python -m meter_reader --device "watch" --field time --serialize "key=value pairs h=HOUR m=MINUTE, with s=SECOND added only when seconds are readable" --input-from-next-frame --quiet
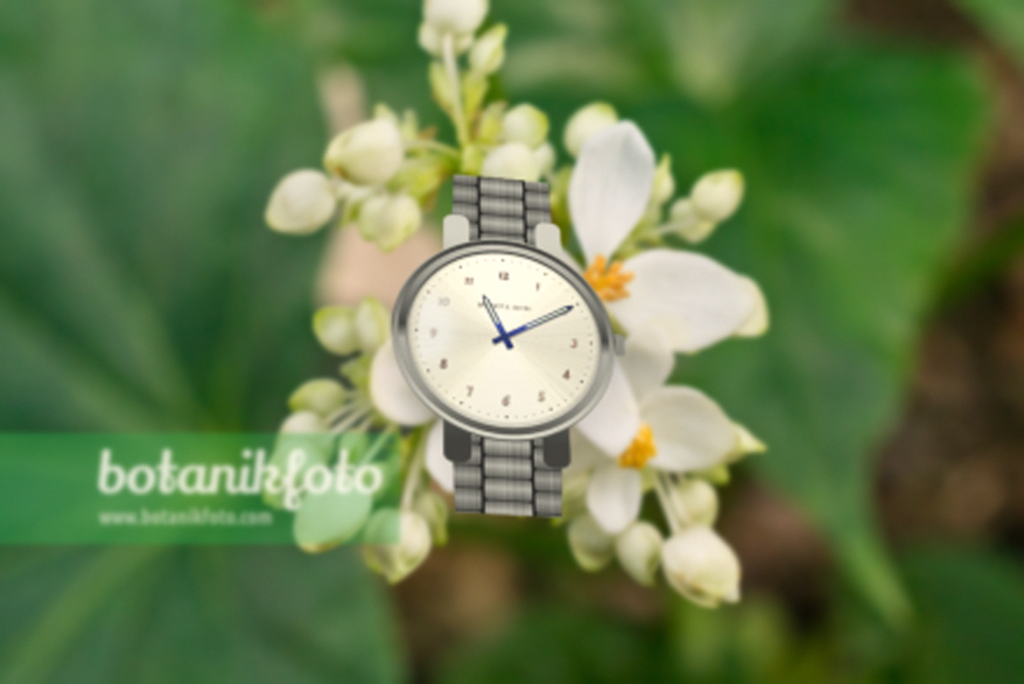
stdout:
h=11 m=10
